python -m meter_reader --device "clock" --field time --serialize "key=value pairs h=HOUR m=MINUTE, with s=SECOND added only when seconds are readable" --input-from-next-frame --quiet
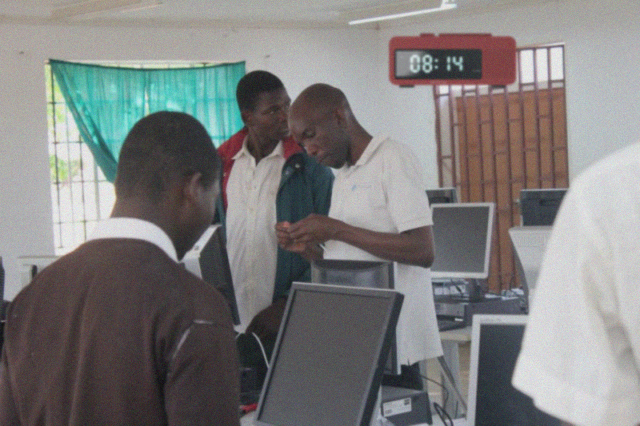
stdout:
h=8 m=14
